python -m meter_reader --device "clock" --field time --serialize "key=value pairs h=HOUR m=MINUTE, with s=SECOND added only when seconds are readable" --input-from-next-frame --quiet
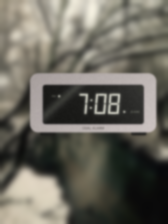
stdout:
h=7 m=8
